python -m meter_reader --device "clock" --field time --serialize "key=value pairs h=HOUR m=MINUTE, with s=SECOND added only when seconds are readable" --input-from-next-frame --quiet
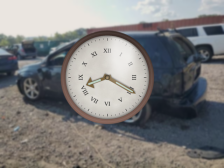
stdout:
h=8 m=20
